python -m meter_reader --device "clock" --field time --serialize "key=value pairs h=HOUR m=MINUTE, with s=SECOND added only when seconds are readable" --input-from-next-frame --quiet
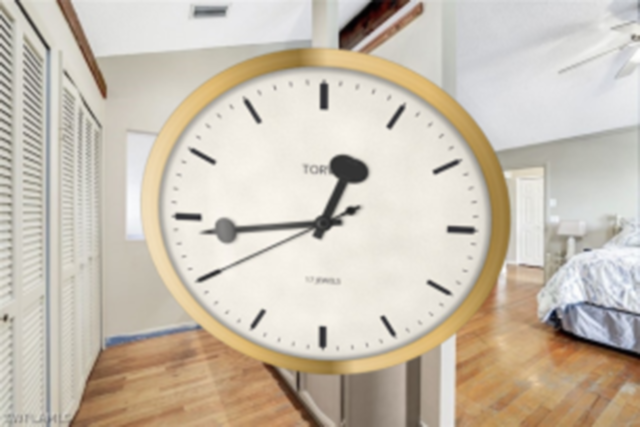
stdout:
h=12 m=43 s=40
